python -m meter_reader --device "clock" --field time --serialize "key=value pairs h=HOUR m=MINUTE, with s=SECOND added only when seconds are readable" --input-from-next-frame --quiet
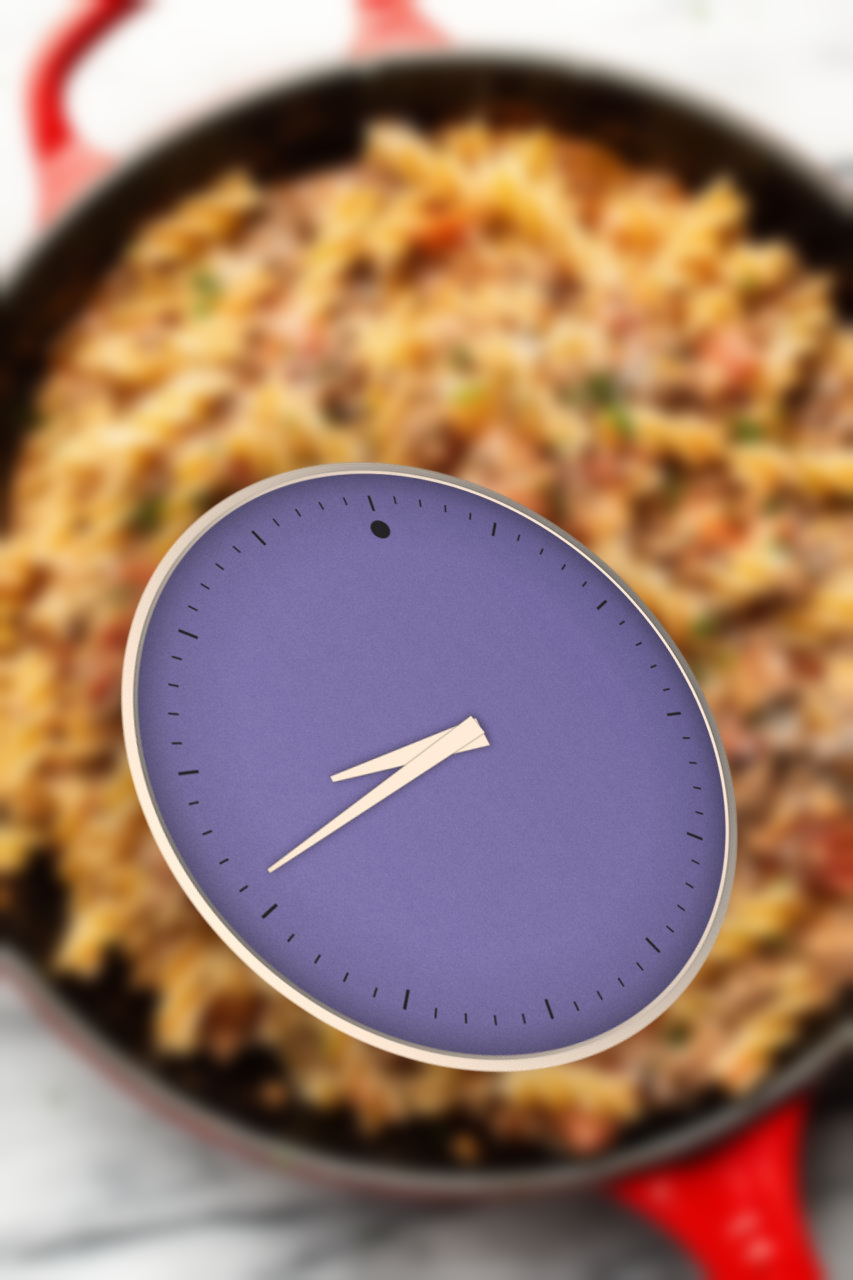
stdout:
h=8 m=41
